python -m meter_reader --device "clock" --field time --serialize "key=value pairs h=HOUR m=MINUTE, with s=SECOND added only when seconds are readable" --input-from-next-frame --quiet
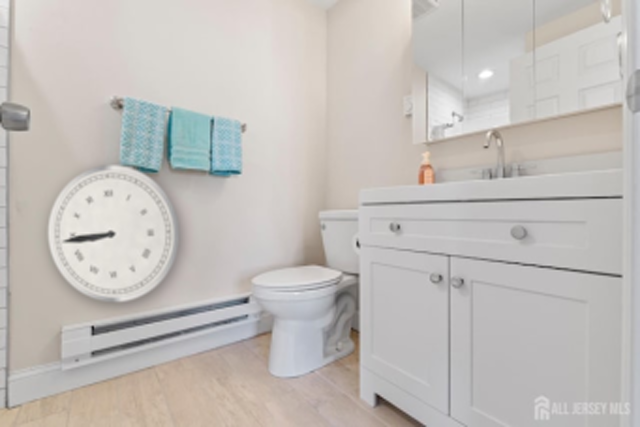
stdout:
h=8 m=44
